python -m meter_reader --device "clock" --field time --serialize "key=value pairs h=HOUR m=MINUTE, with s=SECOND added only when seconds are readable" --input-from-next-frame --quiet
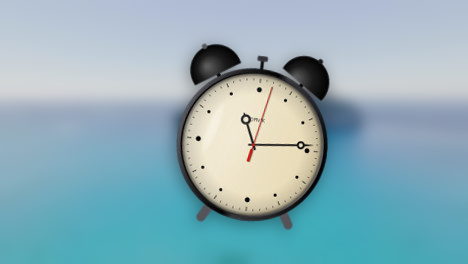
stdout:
h=11 m=14 s=2
